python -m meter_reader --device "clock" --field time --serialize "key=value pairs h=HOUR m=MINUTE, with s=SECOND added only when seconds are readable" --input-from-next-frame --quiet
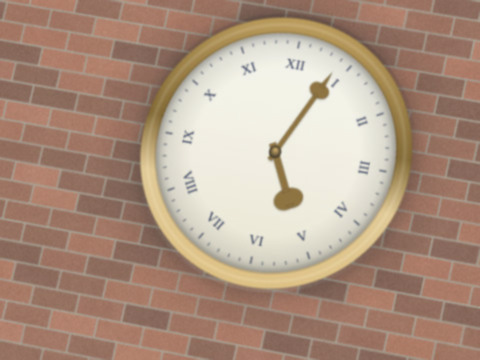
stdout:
h=5 m=4
